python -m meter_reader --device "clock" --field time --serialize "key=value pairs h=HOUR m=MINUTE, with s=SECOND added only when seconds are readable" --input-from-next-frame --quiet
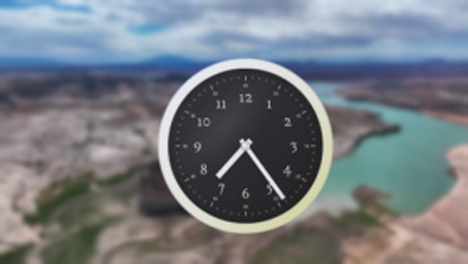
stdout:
h=7 m=24
